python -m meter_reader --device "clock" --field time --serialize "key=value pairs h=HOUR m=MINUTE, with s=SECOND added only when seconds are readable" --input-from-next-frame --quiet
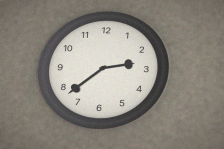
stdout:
h=2 m=38
